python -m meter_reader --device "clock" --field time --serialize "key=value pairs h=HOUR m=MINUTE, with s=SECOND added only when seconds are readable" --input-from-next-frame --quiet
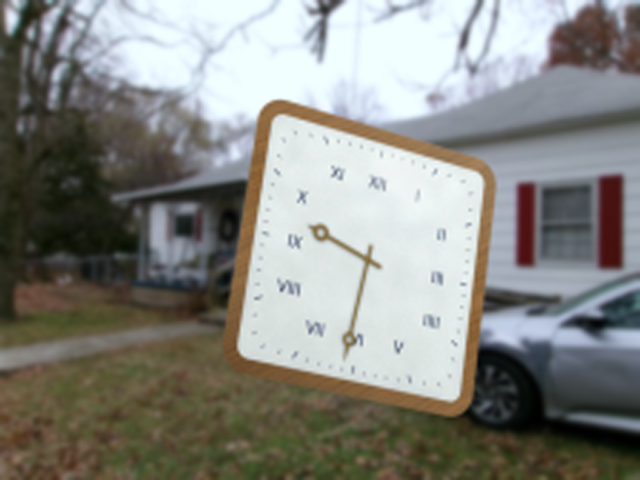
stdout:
h=9 m=31
